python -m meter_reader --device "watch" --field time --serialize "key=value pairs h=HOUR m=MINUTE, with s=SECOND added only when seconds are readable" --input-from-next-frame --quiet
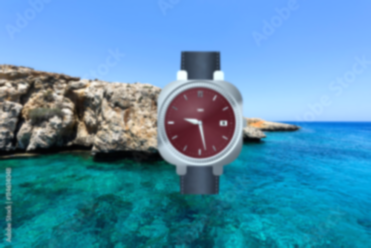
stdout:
h=9 m=28
